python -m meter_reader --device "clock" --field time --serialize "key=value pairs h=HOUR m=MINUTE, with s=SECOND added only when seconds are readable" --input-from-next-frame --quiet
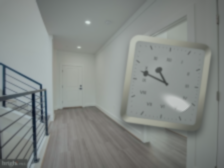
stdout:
h=10 m=48
